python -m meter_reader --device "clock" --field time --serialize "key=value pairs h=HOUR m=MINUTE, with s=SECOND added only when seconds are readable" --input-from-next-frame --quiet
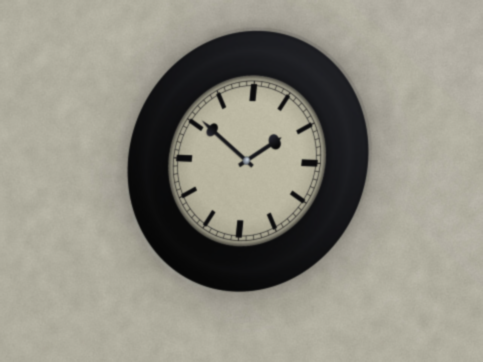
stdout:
h=1 m=51
